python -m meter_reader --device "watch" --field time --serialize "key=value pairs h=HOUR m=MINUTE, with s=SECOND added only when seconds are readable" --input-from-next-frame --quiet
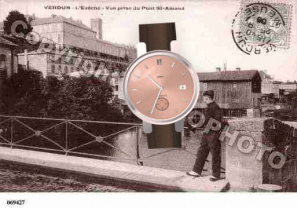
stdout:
h=10 m=34
